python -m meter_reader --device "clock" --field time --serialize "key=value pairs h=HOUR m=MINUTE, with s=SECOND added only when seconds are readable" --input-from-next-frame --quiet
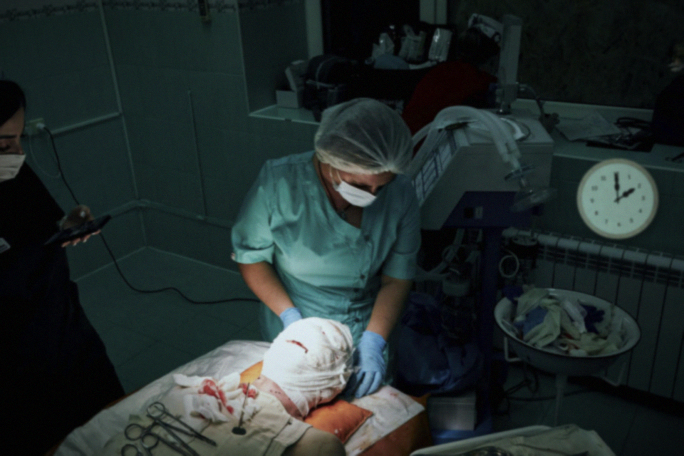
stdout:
h=2 m=0
